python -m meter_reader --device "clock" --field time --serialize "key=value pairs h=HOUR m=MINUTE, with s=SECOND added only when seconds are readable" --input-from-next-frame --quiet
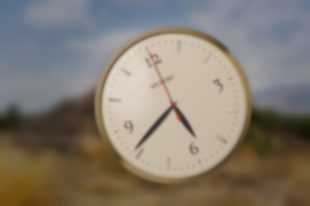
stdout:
h=5 m=41 s=0
